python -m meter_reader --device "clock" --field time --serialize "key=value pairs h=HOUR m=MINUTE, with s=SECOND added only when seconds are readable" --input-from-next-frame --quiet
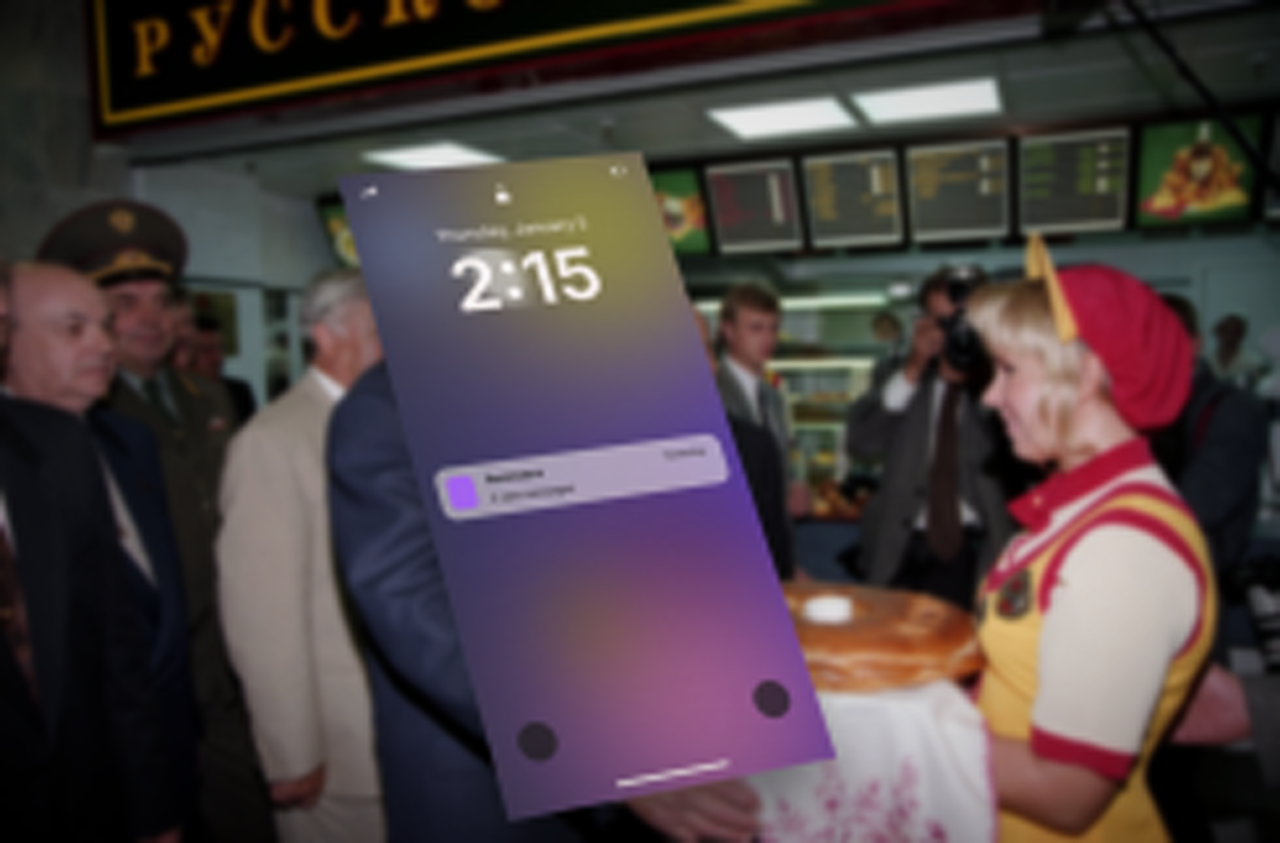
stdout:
h=2 m=15
